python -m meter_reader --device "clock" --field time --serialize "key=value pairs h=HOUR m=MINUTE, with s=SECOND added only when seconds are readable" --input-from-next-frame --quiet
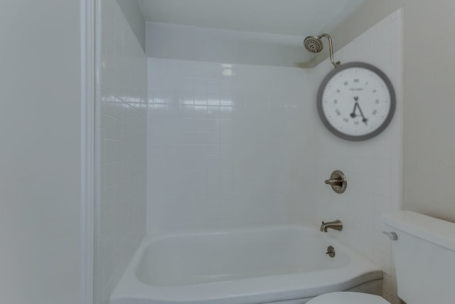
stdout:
h=6 m=26
